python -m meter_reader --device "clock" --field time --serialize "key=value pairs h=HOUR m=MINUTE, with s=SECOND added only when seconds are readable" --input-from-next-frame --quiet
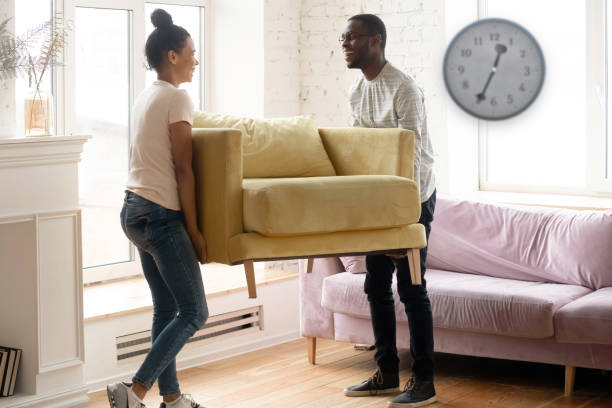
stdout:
h=12 m=34
